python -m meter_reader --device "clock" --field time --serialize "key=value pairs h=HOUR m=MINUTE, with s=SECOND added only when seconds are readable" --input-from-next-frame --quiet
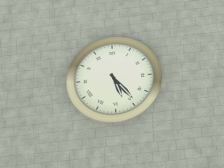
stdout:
h=5 m=24
